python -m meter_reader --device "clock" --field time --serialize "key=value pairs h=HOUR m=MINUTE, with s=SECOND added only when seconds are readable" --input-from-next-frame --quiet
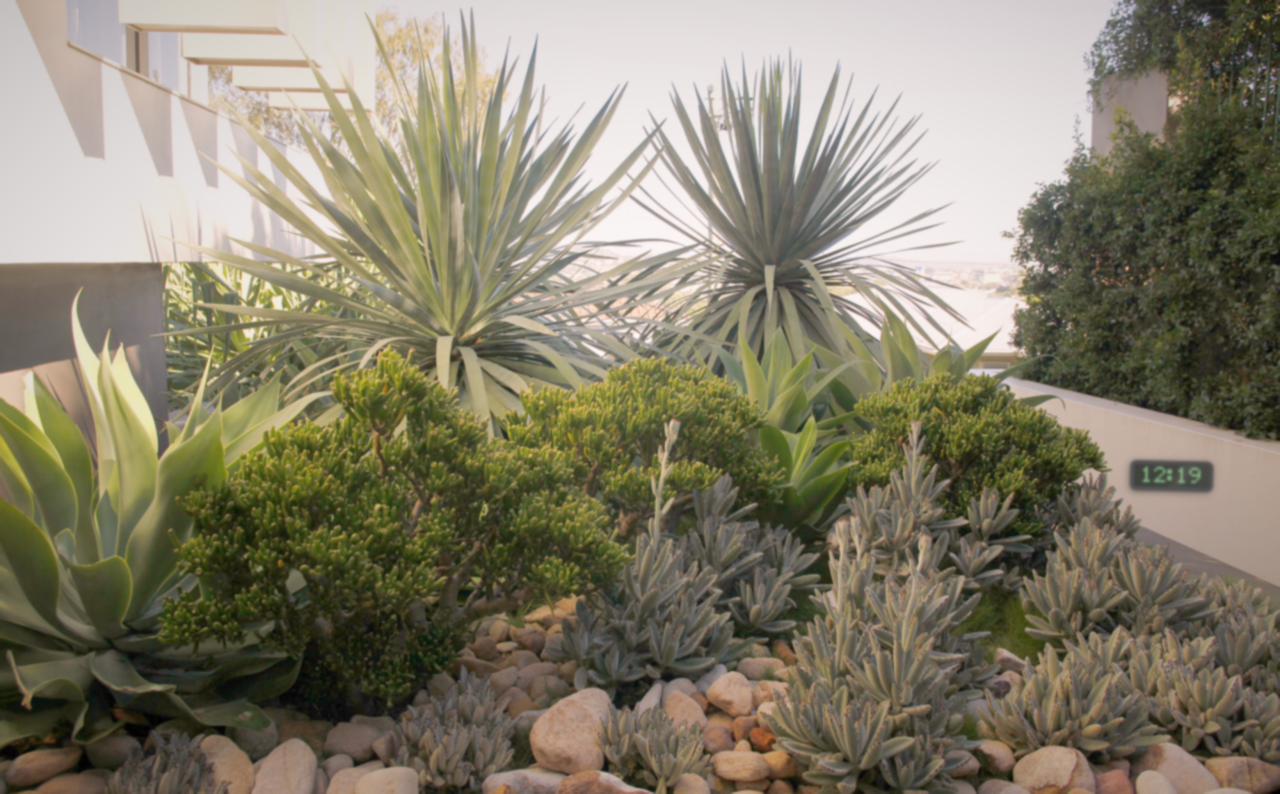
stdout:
h=12 m=19
